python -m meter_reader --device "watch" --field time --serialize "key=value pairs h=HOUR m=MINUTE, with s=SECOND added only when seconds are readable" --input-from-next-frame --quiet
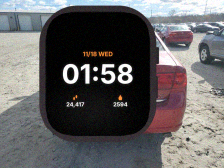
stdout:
h=1 m=58
